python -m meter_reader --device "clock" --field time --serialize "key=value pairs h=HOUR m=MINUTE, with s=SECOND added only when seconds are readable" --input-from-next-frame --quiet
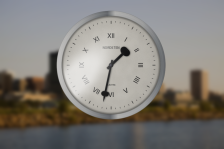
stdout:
h=1 m=32
